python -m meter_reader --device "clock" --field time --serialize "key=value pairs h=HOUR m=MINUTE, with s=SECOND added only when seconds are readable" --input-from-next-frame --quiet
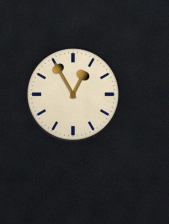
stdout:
h=12 m=55
